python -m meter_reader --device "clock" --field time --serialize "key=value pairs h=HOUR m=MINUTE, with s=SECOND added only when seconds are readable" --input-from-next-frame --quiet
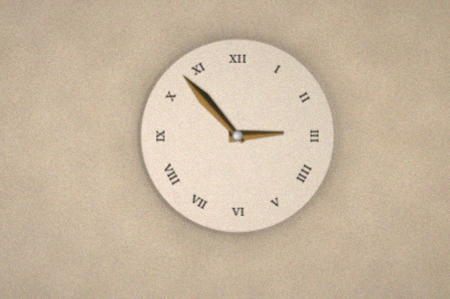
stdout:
h=2 m=53
